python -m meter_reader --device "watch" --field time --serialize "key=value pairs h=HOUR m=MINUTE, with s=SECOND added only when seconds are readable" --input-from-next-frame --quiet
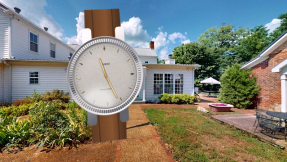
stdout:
h=11 m=26
